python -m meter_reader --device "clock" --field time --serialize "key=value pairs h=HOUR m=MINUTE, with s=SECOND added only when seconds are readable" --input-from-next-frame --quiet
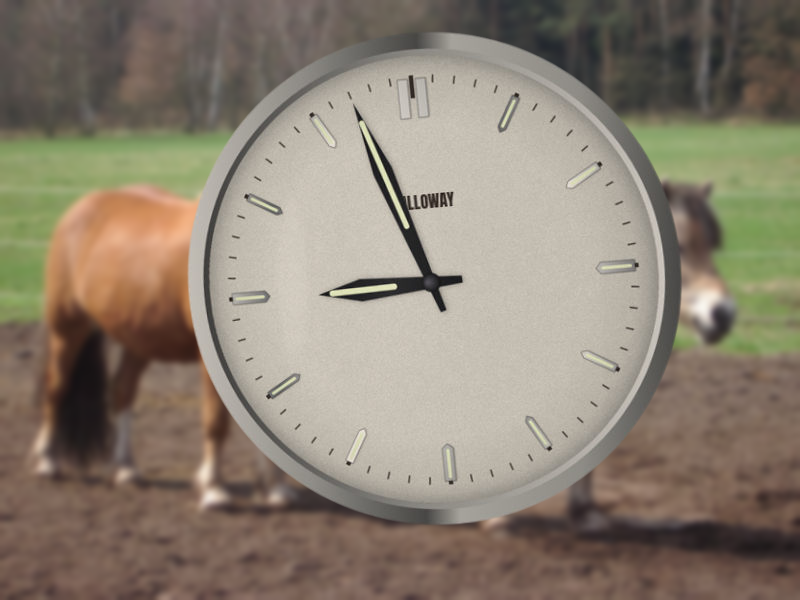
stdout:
h=8 m=57
